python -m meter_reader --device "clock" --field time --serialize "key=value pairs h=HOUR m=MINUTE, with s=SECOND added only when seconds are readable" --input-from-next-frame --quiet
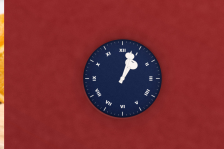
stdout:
h=1 m=3
